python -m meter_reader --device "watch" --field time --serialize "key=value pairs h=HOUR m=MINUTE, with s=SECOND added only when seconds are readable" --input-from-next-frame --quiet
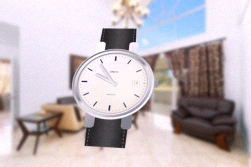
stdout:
h=9 m=54
